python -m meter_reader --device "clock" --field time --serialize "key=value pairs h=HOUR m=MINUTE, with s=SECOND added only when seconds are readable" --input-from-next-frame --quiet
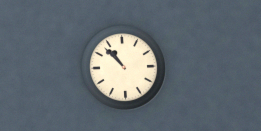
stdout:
h=10 m=53
